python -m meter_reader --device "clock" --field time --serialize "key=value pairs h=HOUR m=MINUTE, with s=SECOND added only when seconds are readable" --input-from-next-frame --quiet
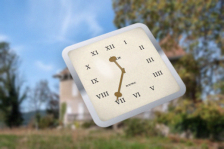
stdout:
h=11 m=36
